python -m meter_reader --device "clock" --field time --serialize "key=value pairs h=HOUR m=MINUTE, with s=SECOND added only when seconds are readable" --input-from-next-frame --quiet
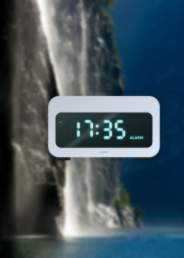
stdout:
h=17 m=35
